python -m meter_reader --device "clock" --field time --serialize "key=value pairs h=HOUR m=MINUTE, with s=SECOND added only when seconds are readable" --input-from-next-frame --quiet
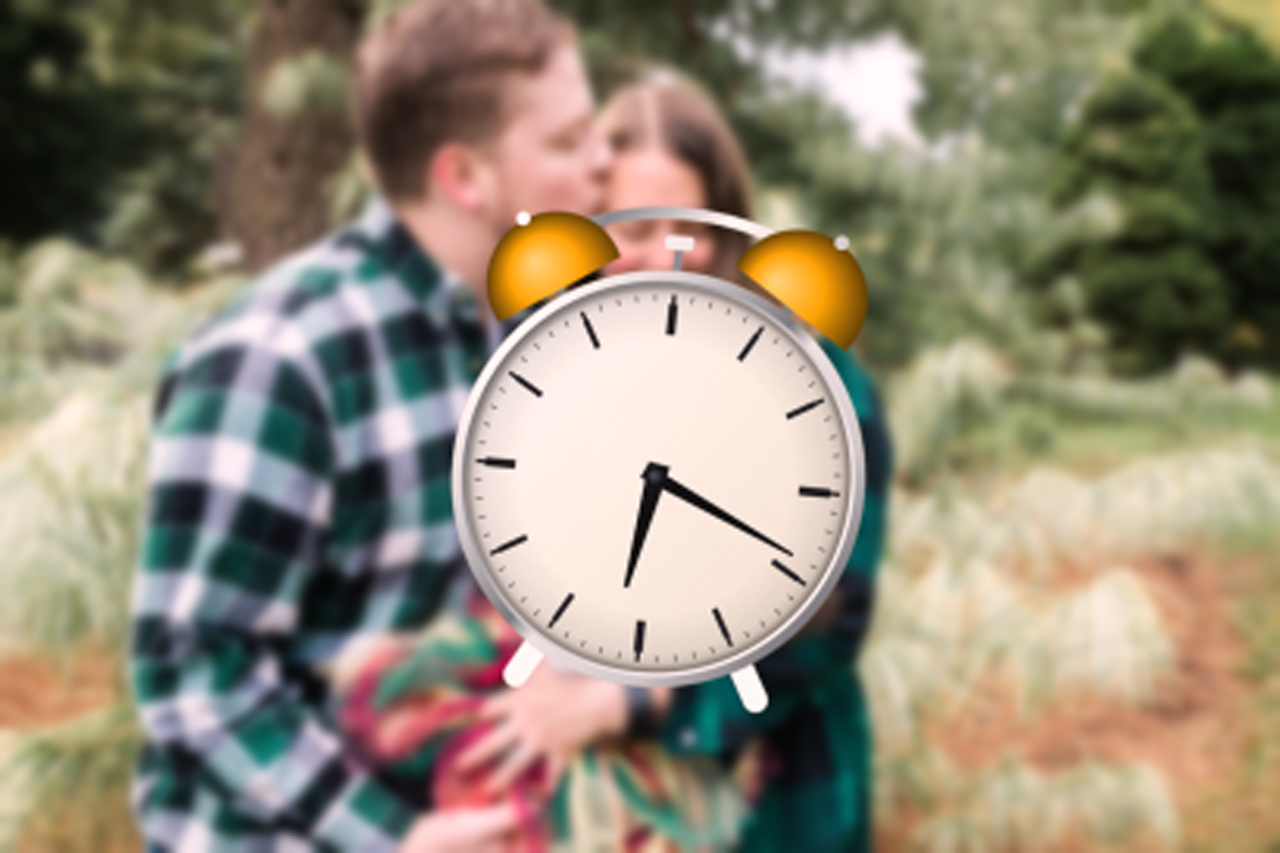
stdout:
h=6 m=19
